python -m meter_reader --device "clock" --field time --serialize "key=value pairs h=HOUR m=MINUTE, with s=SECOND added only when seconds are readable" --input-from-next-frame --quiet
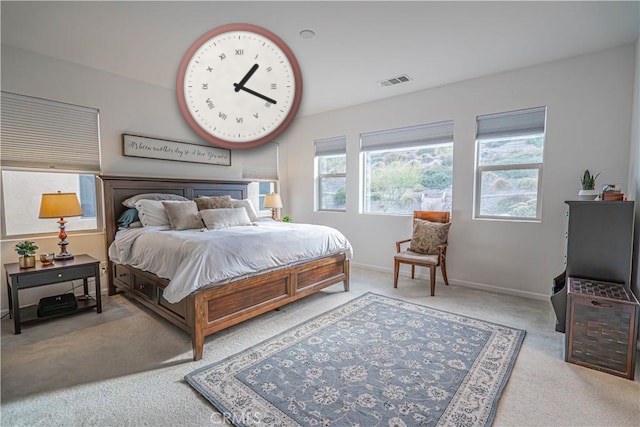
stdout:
h=1 m=19
